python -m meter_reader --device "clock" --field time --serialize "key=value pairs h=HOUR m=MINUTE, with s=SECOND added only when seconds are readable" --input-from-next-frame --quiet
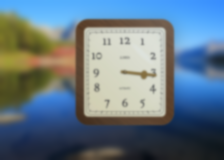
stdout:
h=3 m=16
